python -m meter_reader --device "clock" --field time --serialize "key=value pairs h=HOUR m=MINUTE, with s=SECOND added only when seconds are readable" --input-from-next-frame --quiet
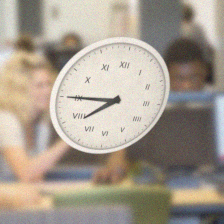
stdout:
h=7 m=45
